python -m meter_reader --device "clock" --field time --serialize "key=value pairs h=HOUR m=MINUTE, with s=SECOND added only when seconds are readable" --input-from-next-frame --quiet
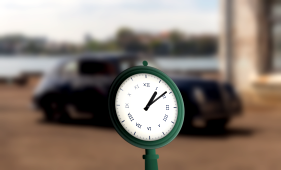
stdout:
h=1 m=9
